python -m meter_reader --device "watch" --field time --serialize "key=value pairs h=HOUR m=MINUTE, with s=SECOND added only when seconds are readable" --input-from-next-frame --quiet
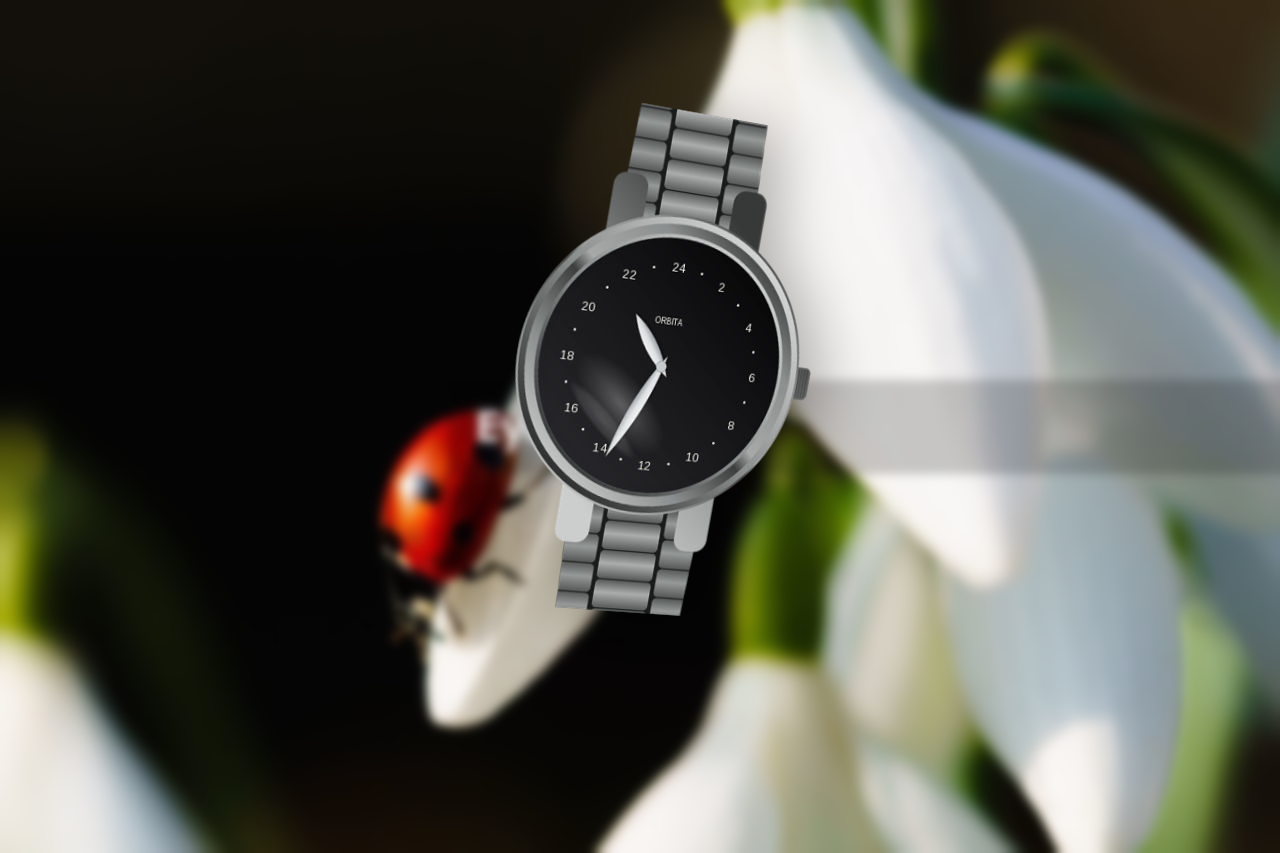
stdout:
h=21 m=34
